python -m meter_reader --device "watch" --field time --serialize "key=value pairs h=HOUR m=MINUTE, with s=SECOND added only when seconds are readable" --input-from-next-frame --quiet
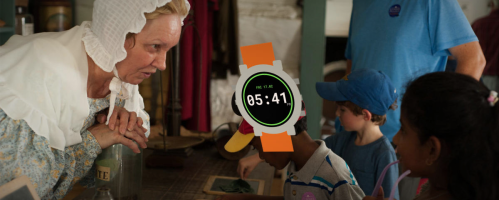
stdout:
h=5 m=41
